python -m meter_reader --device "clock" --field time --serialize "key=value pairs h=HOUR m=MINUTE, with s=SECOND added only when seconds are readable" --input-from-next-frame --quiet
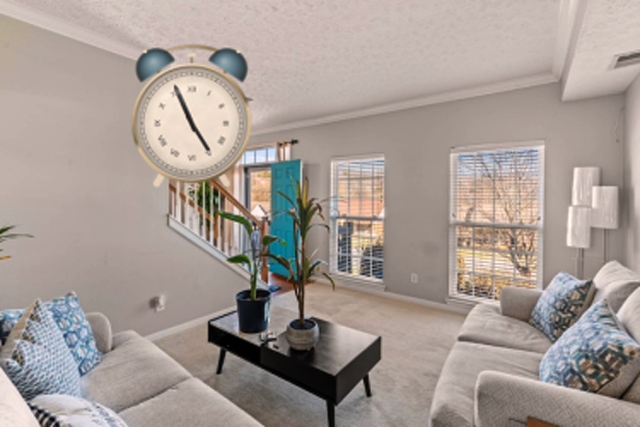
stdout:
h=4 m=56
